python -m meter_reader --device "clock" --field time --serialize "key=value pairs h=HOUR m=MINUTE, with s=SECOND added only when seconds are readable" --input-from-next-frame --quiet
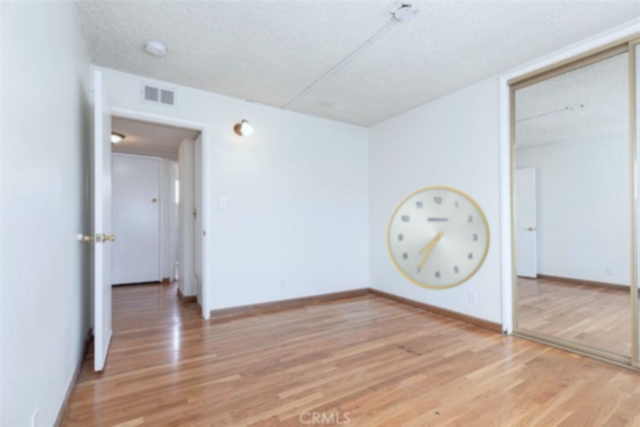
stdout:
h=7 m=35
